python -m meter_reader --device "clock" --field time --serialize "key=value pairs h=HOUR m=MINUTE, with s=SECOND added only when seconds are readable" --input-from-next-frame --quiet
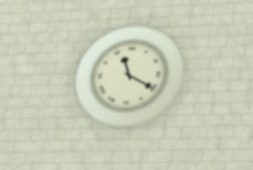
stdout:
h=11 m=20
